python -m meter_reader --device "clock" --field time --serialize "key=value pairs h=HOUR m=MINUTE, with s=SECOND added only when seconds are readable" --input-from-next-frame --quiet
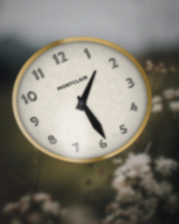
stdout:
h=1 m=29
